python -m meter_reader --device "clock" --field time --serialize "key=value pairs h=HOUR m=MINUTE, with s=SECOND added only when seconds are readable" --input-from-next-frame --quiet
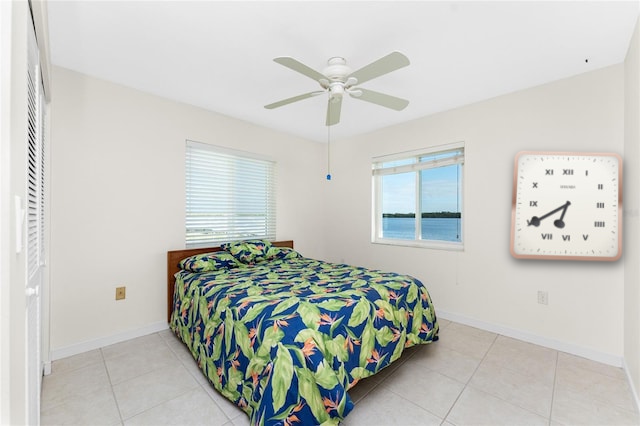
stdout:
h=6 m=40
